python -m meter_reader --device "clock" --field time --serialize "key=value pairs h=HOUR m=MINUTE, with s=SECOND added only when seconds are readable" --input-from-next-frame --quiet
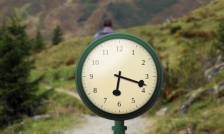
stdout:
h=6 m=18
